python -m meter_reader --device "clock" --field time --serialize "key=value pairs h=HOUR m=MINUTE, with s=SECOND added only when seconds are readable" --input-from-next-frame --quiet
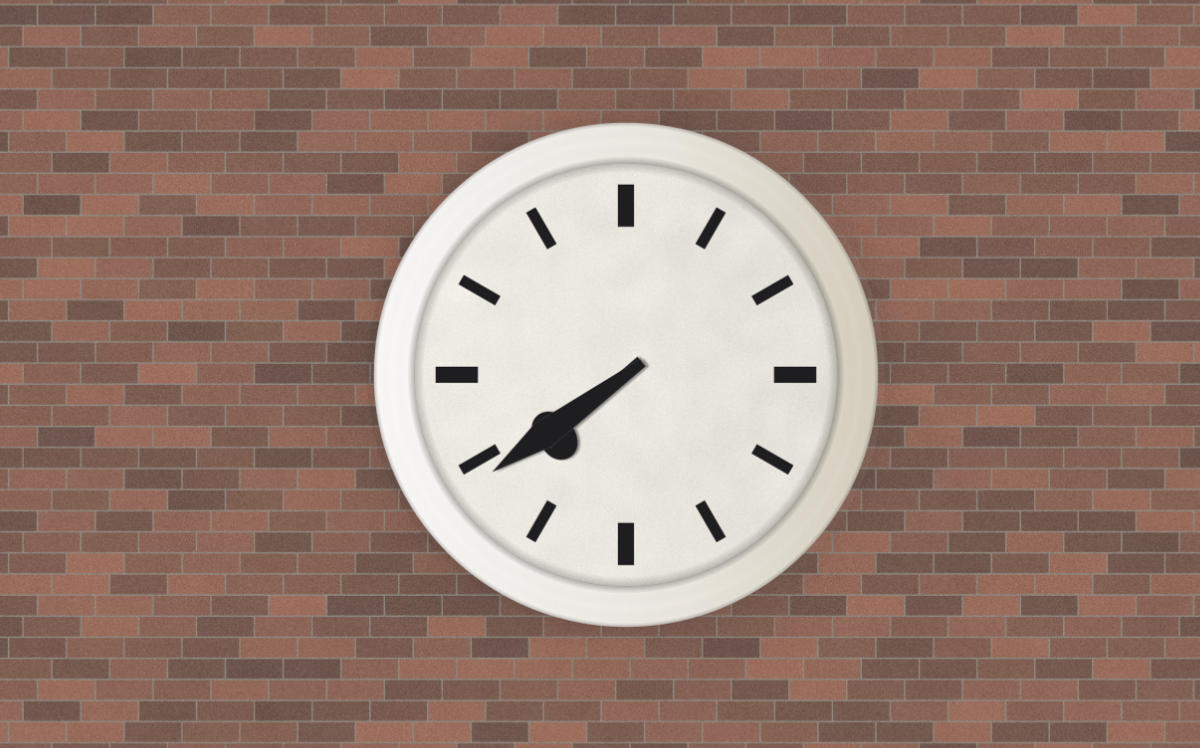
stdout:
h=7 m=39
